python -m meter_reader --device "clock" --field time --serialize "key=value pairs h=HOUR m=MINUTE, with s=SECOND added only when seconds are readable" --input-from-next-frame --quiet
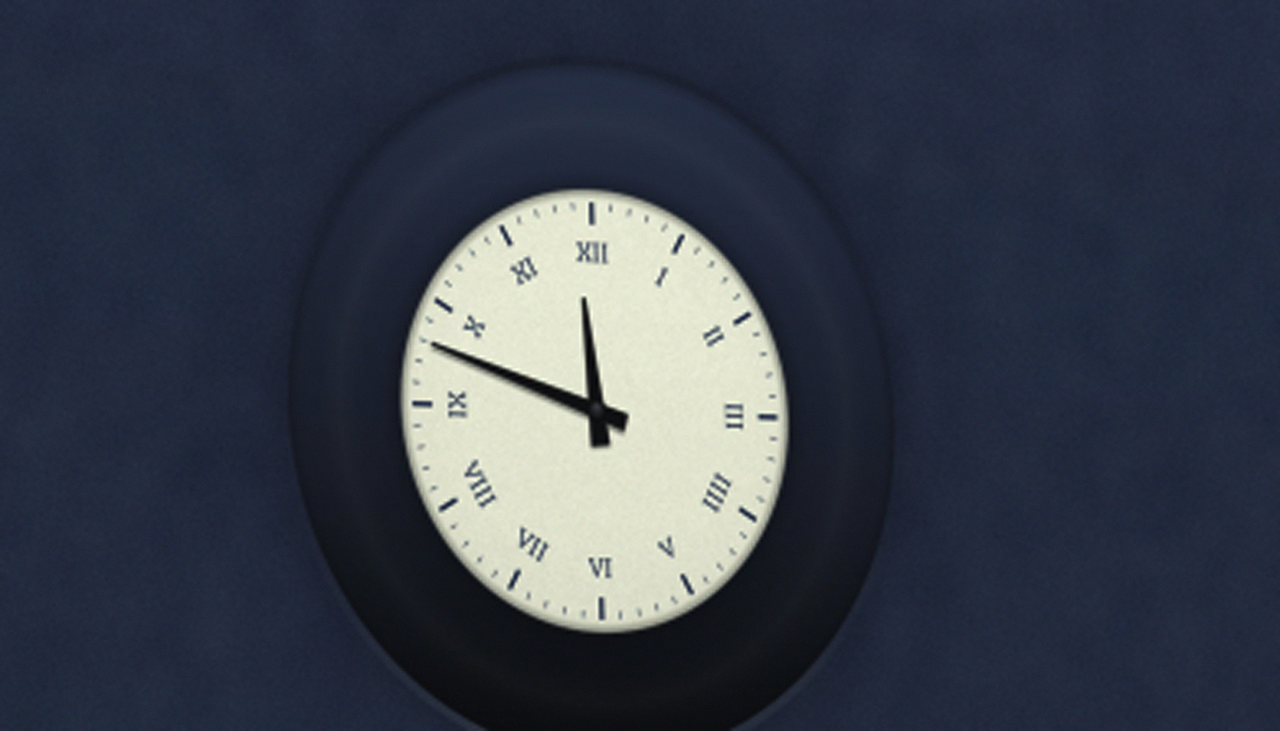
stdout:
h=11 m=48
